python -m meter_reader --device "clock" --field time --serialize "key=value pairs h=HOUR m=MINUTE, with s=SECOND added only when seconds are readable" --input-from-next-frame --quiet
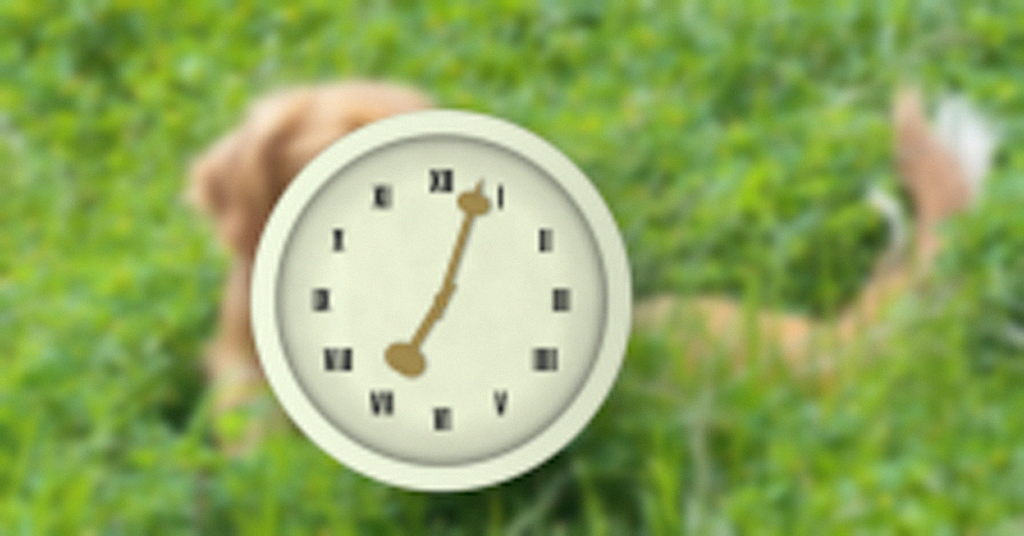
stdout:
h=7 m=3
